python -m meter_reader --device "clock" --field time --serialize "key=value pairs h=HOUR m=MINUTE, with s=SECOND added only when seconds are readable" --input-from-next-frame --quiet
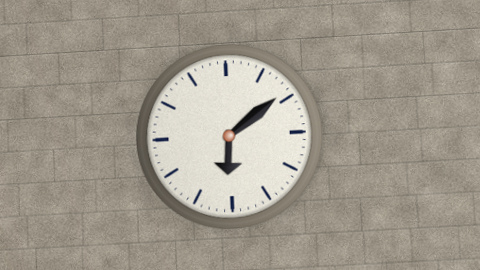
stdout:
h=6 m=9
